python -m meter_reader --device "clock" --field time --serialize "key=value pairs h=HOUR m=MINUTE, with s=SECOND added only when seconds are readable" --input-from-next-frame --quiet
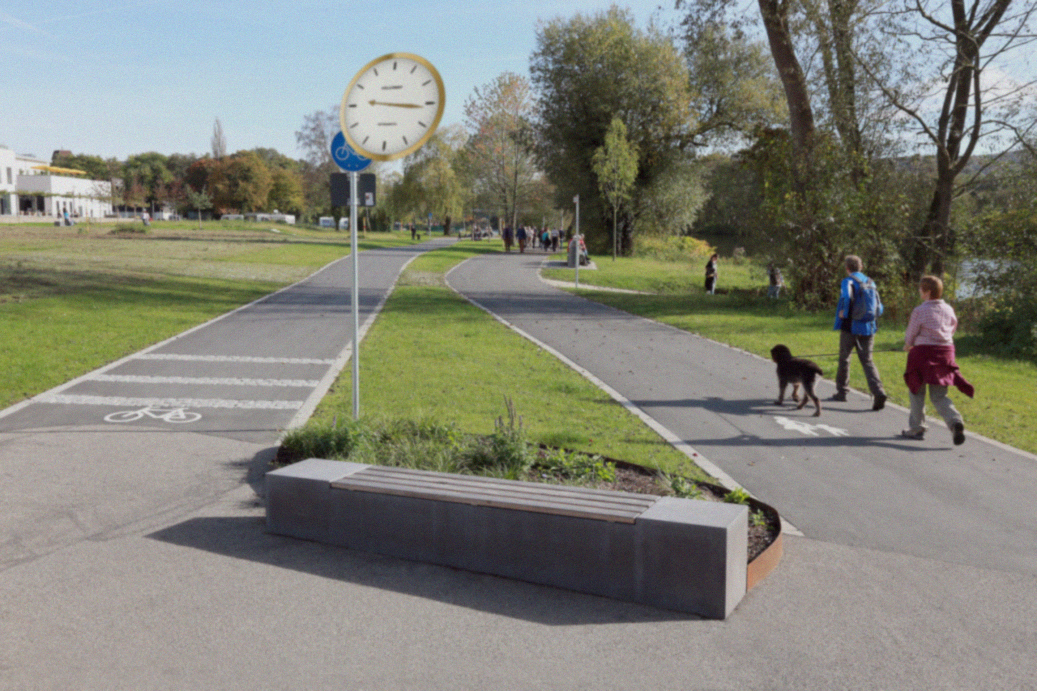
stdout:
h=9 m=16
